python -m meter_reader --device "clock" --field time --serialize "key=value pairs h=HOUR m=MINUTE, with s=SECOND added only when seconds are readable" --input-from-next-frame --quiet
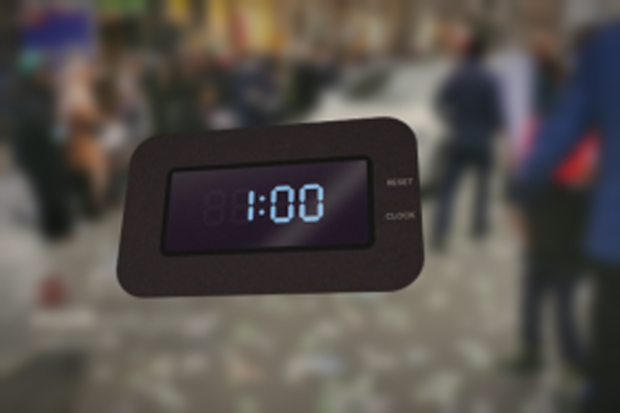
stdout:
h=1 m=0
